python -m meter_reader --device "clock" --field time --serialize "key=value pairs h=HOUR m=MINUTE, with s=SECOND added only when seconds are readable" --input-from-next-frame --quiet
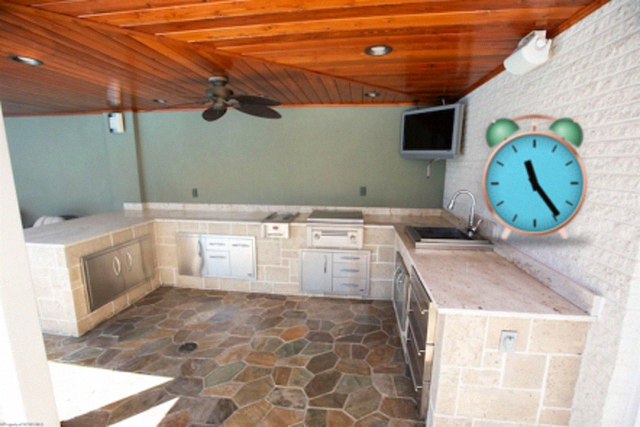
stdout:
h=11 m=24
